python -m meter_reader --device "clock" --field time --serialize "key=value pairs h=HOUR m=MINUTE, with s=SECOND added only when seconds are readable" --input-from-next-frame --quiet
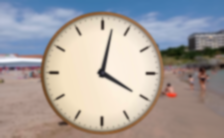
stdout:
h=4 m=2
